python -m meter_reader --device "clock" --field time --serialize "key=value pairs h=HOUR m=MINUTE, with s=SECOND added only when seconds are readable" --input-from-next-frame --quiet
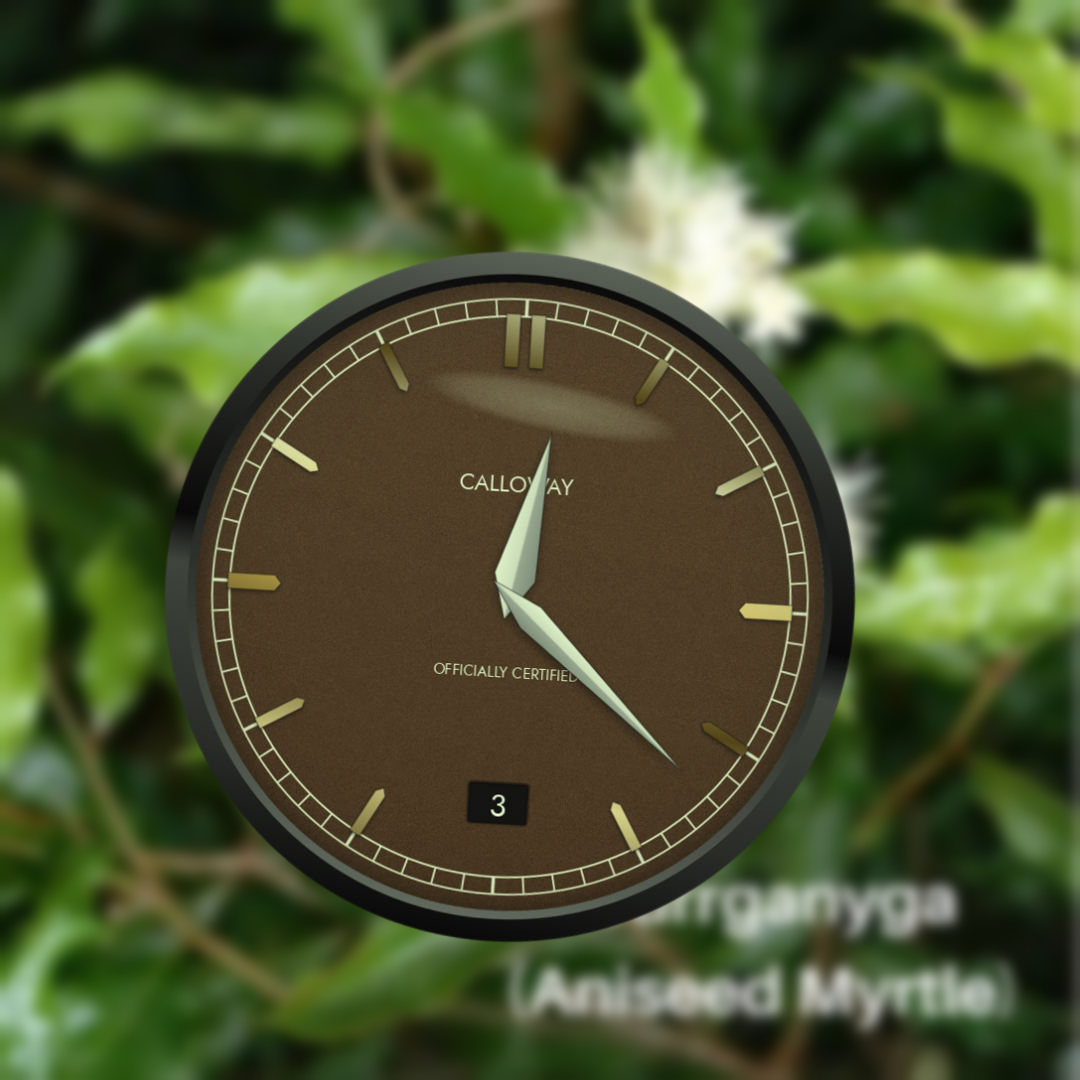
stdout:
h=12 m=22
